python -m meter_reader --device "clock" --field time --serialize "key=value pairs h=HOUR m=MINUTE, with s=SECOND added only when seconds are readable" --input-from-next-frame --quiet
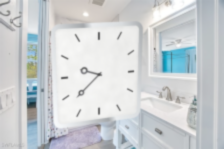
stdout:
h=9 m=38
